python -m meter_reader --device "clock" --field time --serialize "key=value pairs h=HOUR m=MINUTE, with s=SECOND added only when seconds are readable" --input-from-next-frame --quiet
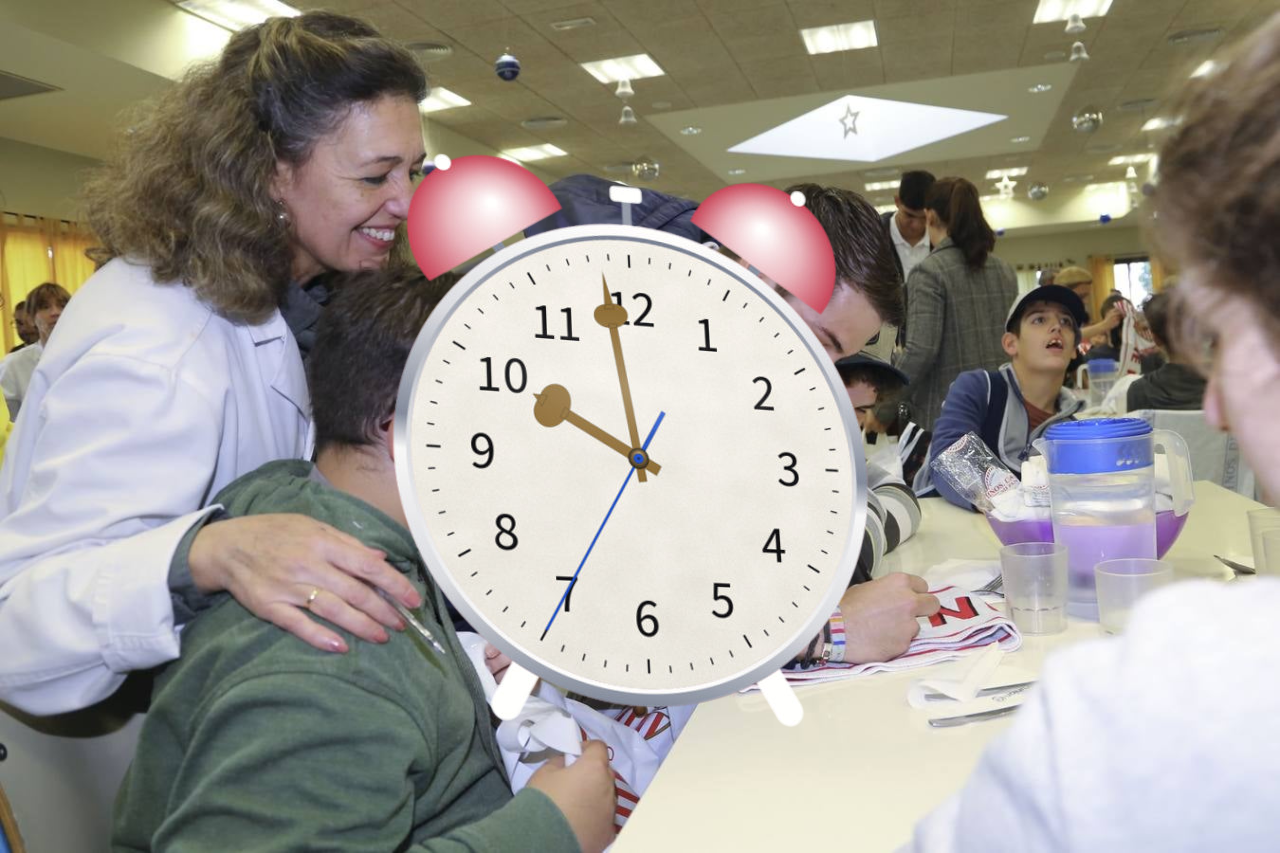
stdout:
h=9 m=58 s=35
